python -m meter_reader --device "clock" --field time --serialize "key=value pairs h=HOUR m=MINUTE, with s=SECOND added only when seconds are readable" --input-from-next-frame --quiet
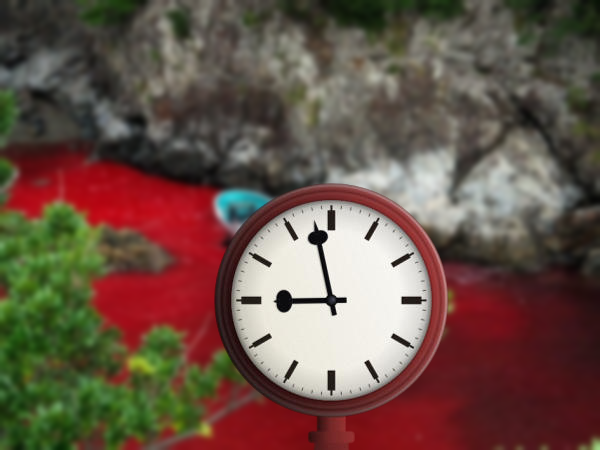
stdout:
h=8 m=58
